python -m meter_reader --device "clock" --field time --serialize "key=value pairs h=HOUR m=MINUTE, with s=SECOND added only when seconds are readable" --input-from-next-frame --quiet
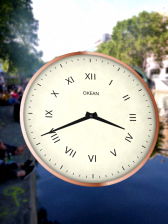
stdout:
h=3 m=41
